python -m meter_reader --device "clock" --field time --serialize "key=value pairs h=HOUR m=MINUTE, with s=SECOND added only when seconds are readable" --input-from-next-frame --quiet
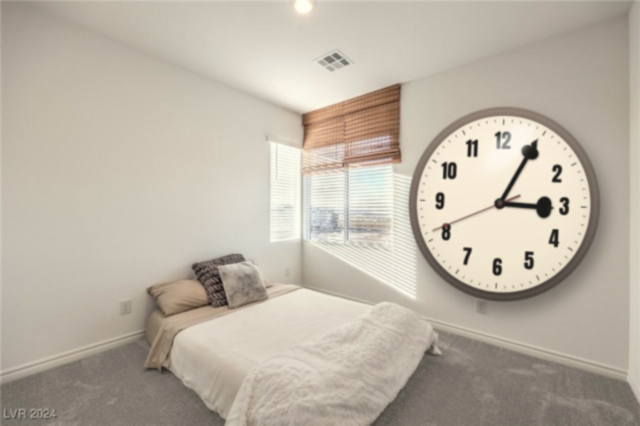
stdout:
h=3 m=4 s=41
